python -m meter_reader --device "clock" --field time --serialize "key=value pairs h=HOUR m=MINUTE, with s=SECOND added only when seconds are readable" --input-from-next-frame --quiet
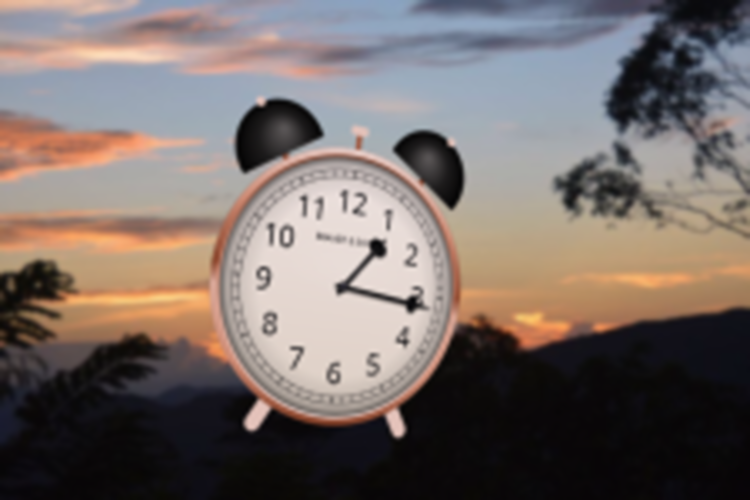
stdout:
h=1 m=16
